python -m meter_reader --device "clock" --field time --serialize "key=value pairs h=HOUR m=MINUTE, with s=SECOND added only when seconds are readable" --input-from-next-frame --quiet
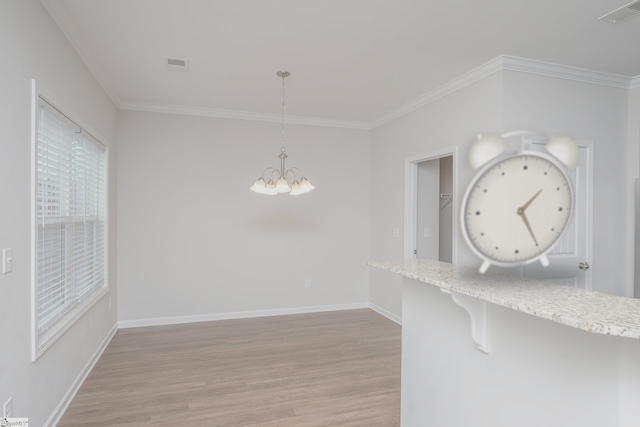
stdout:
h=1 m=25
